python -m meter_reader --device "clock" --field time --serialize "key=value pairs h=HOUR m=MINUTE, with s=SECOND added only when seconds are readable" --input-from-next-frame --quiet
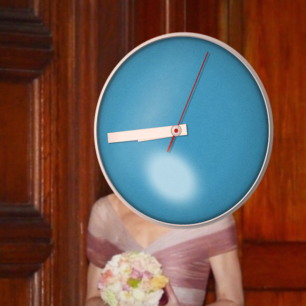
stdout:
h=8 m=44 s=4
